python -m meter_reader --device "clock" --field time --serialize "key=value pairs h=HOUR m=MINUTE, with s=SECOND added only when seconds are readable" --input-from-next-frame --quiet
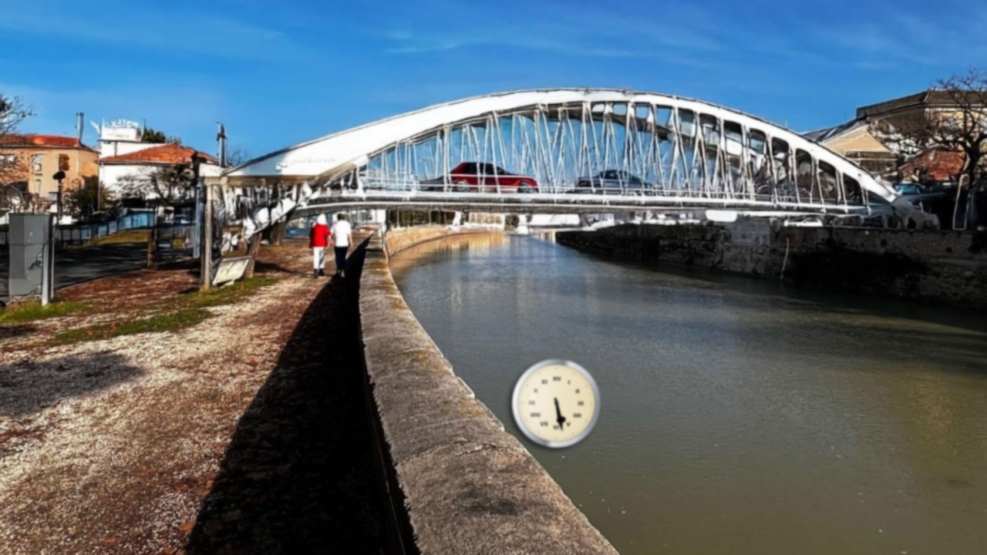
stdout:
h=5 m=28
